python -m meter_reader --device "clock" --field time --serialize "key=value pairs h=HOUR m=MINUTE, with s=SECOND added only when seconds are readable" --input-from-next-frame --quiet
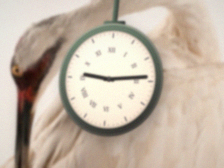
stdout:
h=9 m=14
